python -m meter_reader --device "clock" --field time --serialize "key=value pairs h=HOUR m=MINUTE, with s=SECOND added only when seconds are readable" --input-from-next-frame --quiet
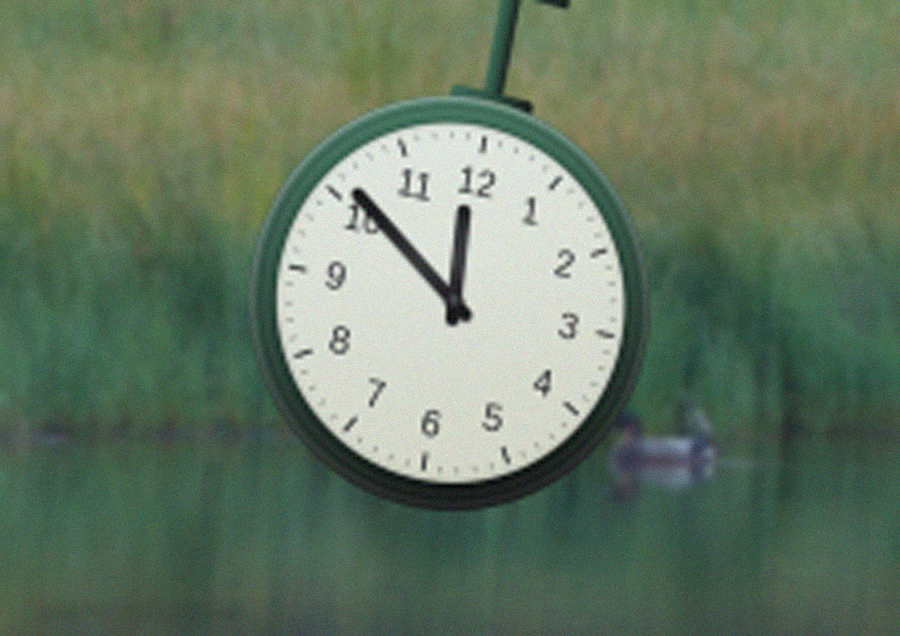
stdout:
h=11 m=51
